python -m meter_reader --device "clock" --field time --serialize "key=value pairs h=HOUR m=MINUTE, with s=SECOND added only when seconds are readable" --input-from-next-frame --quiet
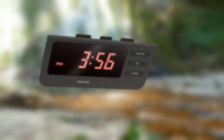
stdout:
h=3 m=56
